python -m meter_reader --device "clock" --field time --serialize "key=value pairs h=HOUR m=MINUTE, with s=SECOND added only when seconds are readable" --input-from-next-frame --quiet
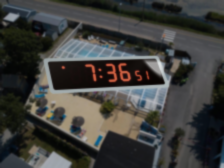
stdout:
h=7 m=36 s=51
